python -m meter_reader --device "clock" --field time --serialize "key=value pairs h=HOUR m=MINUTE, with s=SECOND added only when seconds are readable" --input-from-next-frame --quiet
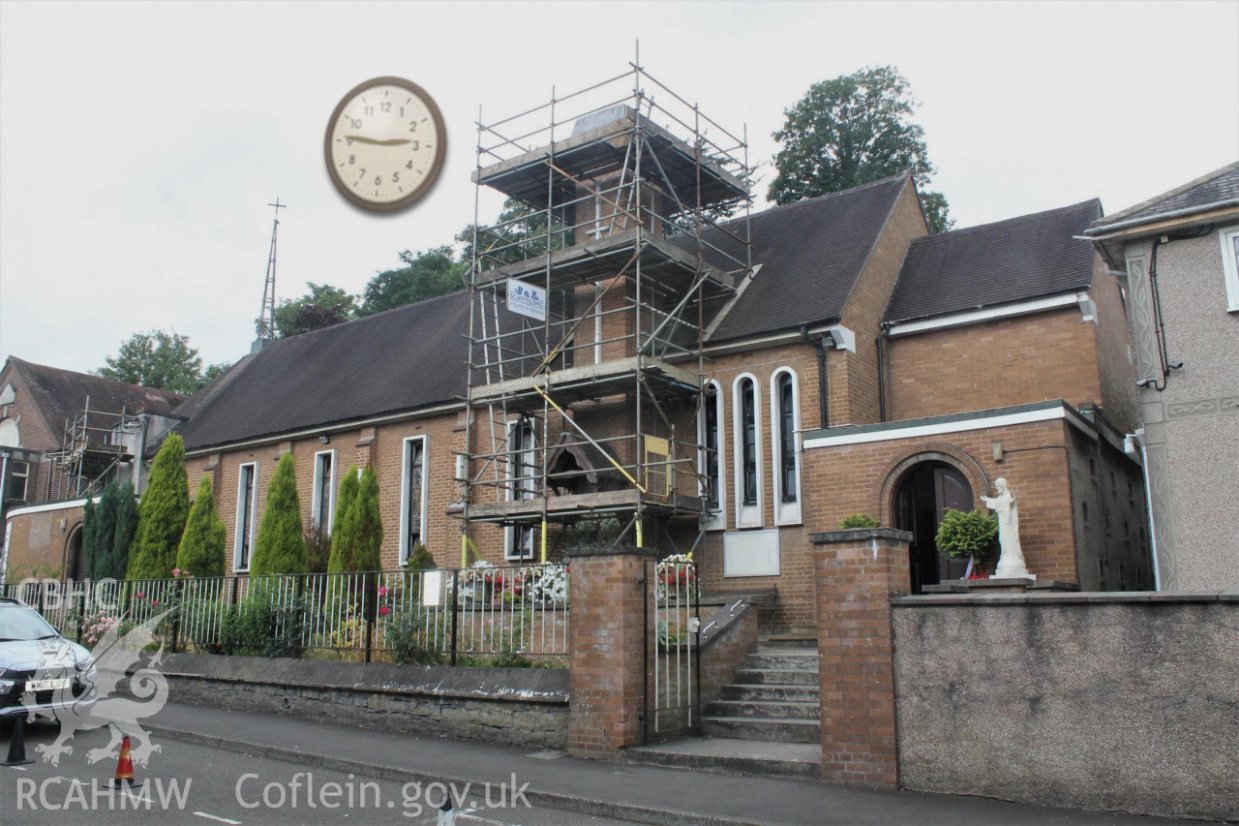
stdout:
h=2 m=46
